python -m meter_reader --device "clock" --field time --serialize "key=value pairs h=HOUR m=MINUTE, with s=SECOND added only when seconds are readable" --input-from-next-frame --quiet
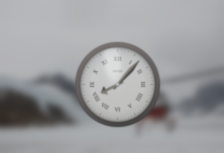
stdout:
h=8 m=7
